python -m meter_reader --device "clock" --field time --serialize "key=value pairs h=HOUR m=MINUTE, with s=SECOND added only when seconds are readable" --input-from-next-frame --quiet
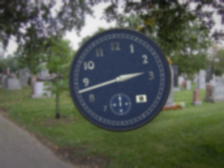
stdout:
h=2 m=43
